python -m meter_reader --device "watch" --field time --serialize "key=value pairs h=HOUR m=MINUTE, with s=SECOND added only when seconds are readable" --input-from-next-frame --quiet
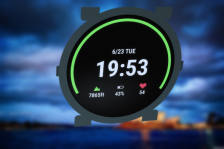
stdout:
h=19 m=53
